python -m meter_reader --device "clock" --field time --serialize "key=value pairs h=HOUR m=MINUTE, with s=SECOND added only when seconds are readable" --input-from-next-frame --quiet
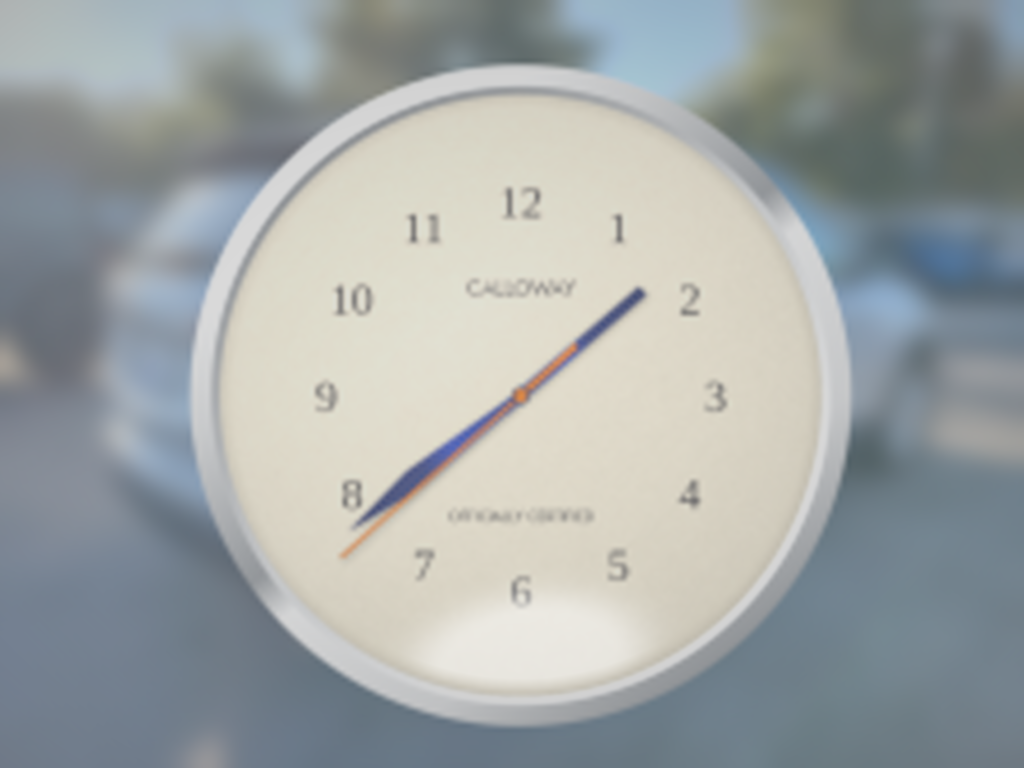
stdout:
h=1 m=38 s=38
